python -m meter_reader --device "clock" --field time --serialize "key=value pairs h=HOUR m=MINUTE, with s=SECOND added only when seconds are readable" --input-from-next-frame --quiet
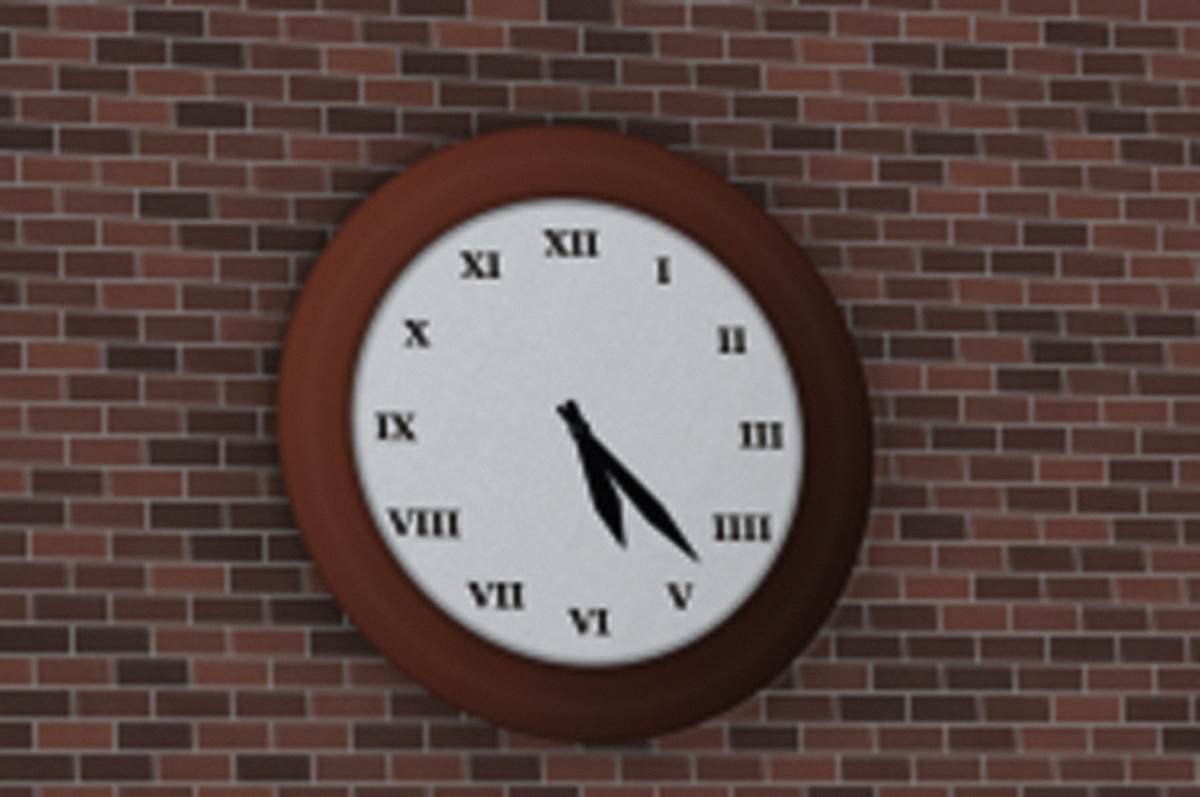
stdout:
h=5 m=23
